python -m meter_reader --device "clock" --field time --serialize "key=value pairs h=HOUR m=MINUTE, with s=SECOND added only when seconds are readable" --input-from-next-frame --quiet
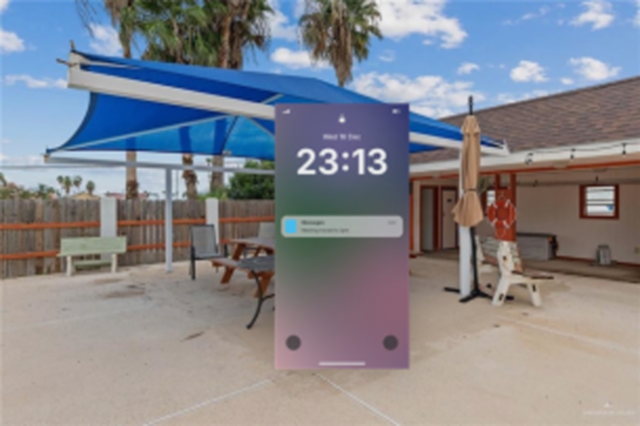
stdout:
h=23 m=13
